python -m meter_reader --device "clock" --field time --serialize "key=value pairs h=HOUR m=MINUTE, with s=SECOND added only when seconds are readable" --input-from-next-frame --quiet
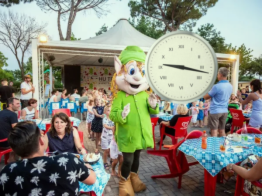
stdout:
h=9 m=17
